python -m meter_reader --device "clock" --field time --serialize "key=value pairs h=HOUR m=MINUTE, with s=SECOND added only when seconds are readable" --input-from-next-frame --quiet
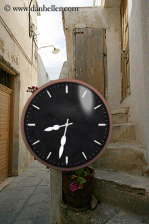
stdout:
h=8 m=32
